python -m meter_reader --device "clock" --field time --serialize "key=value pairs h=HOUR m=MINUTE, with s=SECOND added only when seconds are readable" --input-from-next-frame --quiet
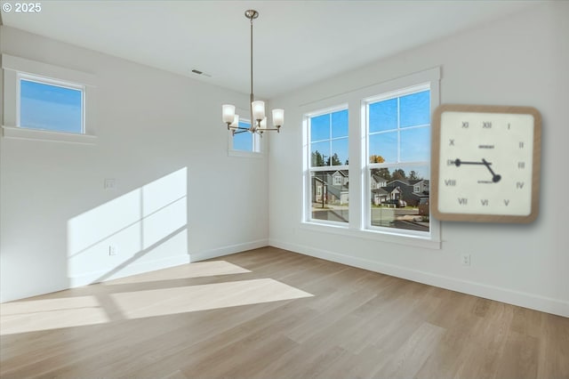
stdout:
h=4 m=45
